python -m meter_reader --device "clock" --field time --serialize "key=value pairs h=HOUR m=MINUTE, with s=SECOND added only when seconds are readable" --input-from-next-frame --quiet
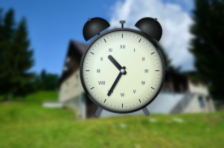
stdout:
h=10 m=35
